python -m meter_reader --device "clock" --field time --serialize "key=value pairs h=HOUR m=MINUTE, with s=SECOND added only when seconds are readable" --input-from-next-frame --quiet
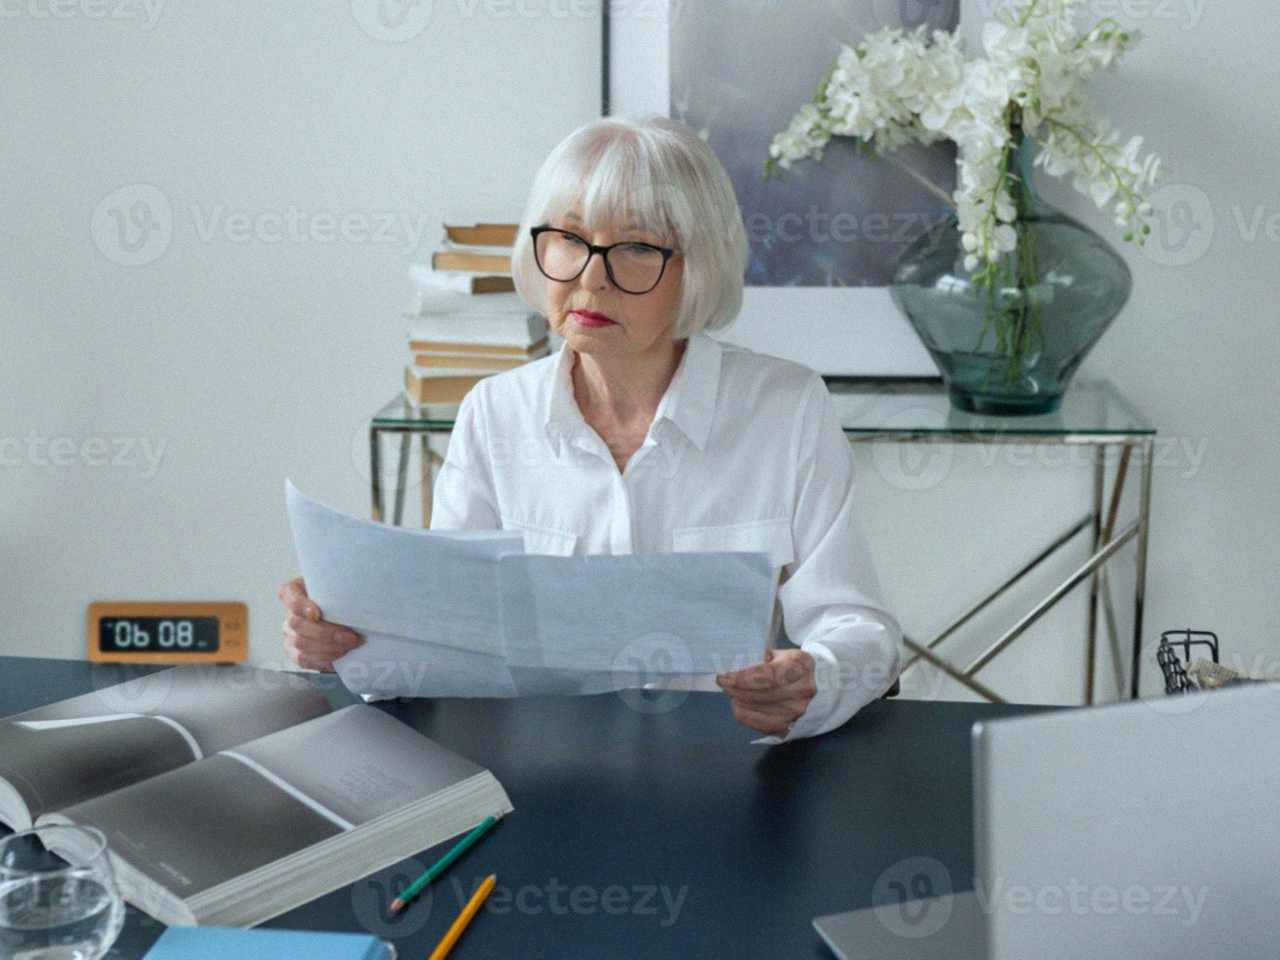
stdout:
h=6 m=8
